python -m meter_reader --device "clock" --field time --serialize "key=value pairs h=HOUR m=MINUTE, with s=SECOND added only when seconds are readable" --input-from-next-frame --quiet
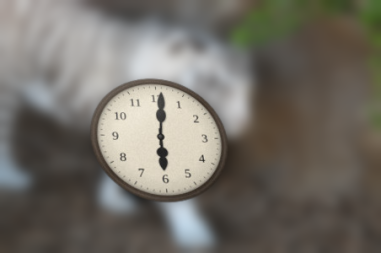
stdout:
h=6 m=1
